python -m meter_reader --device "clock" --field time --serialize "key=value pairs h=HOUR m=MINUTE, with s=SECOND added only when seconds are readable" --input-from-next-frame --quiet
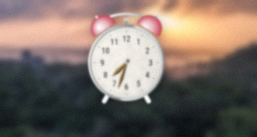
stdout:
h=7 m=33
